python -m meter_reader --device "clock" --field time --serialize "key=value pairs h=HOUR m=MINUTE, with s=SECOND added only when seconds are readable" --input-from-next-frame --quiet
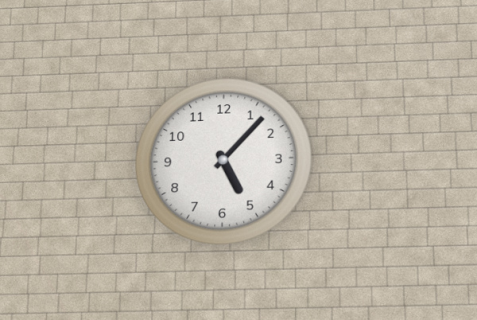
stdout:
h=5 m=7
